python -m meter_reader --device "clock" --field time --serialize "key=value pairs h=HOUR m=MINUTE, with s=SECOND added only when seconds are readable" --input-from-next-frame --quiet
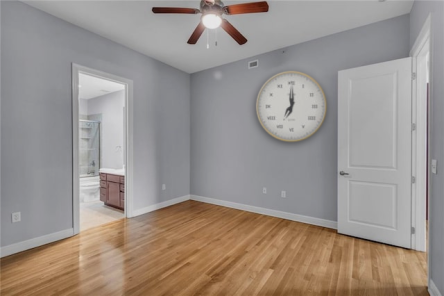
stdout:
h=7 m=0
